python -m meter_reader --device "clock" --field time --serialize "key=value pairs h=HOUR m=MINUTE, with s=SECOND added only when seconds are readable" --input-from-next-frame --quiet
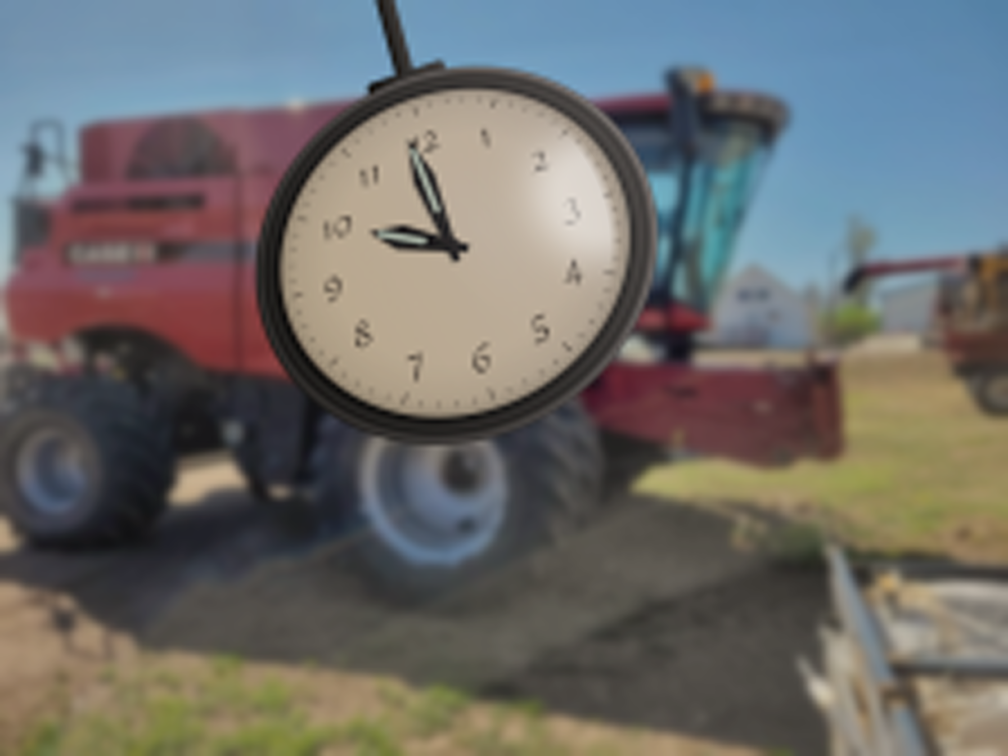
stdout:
h=9 m=59
